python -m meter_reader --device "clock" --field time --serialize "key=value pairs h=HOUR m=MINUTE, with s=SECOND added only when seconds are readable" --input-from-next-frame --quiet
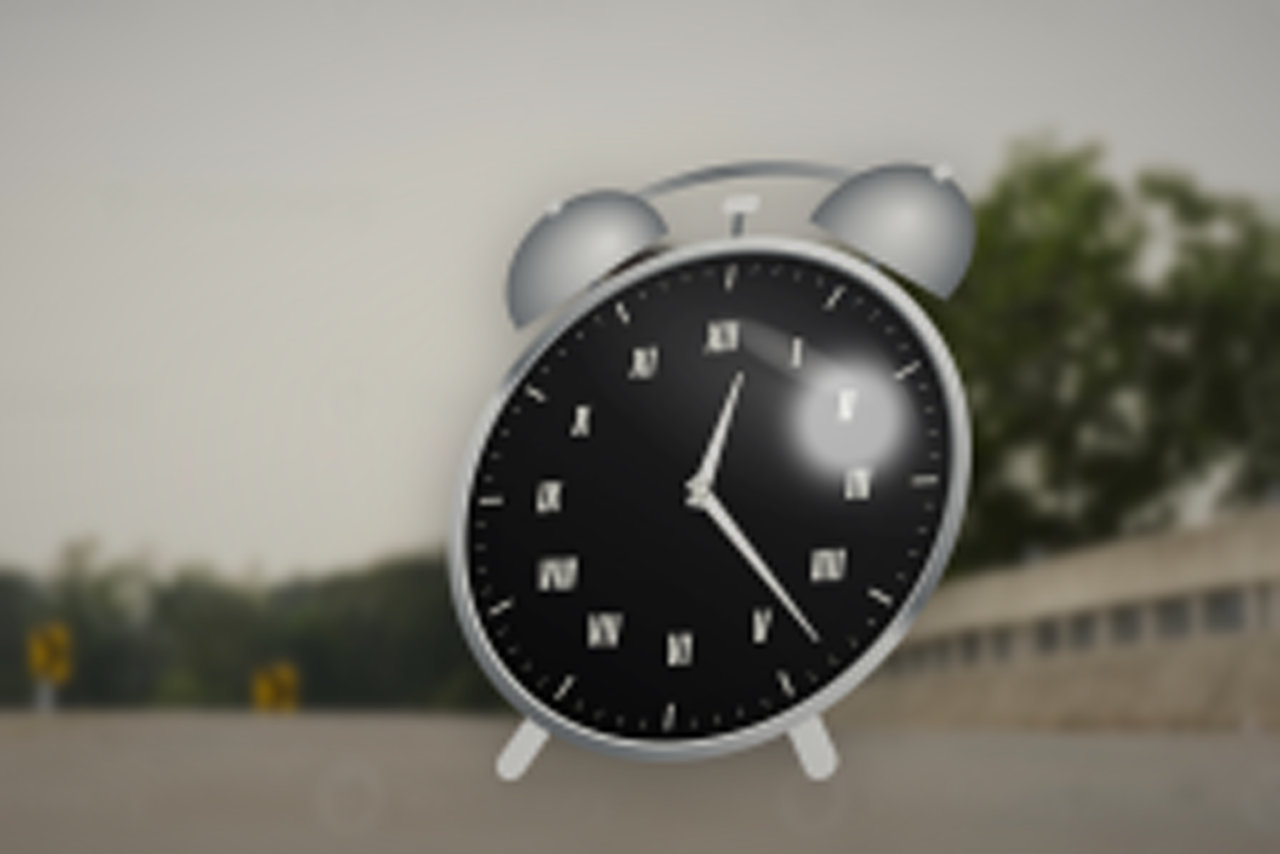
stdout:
h=12 m=23
